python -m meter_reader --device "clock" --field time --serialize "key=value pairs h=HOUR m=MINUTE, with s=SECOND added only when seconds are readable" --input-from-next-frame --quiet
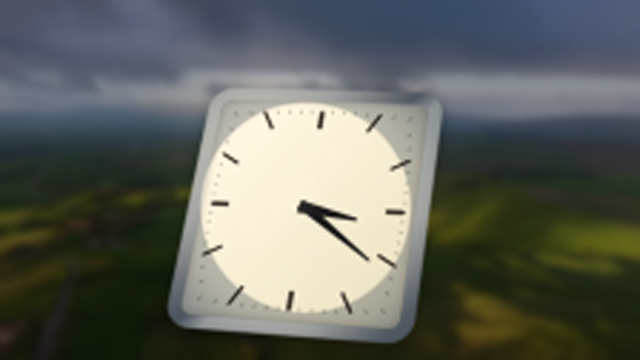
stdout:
h=3 m=21
